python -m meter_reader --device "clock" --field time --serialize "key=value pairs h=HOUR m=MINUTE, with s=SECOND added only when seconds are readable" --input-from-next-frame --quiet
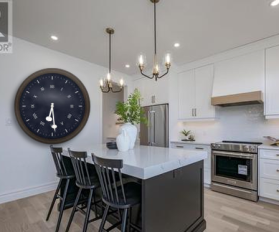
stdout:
h=6 m=29
